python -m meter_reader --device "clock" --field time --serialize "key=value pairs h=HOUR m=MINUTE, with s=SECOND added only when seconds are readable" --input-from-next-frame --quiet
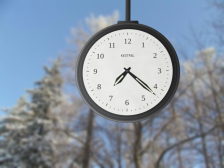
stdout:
h=7 m=22
